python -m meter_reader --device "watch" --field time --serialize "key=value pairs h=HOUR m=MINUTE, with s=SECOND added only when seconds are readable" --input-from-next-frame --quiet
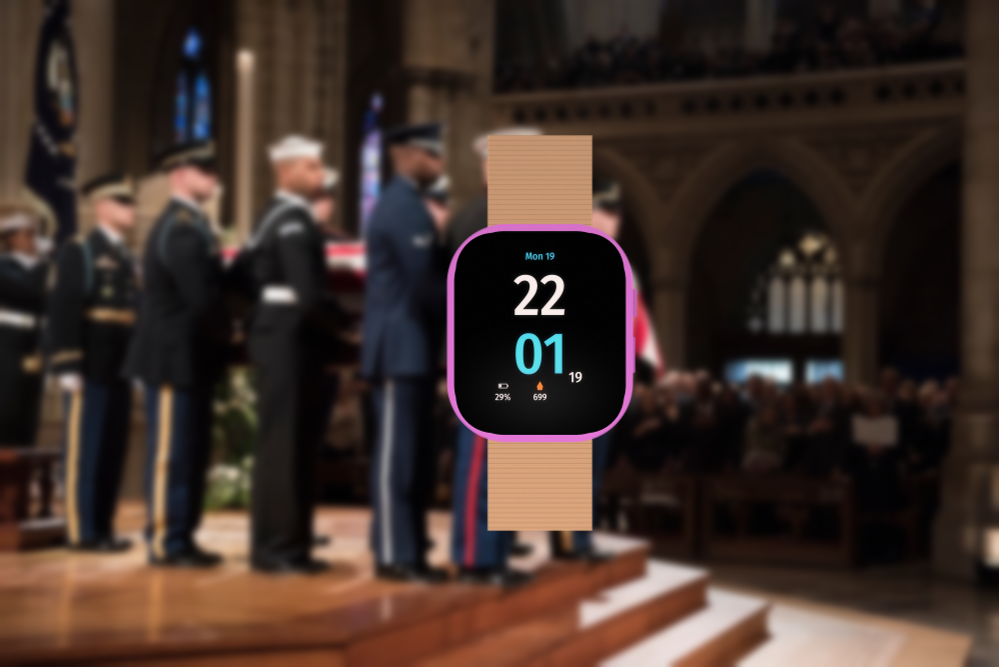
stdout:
h=22 m=1 s=19
